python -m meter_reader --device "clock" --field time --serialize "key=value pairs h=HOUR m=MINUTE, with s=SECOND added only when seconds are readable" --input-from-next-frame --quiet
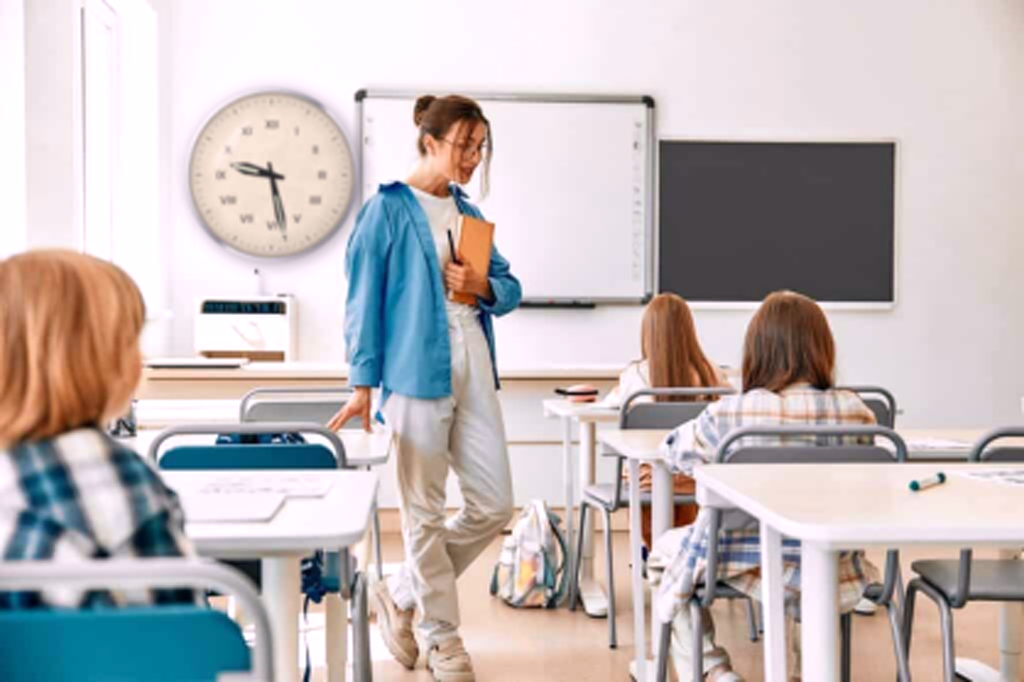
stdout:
h=9 m=28
